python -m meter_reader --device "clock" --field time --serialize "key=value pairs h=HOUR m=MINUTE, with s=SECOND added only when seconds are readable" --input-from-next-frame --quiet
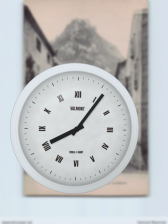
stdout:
h=8 m=6
